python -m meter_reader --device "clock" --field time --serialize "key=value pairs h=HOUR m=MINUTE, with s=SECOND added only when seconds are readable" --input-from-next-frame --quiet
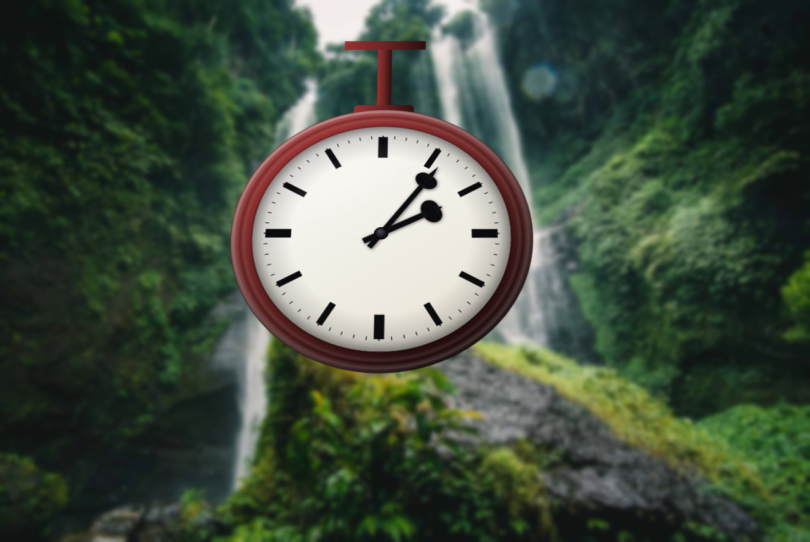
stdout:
h=2 m=6
